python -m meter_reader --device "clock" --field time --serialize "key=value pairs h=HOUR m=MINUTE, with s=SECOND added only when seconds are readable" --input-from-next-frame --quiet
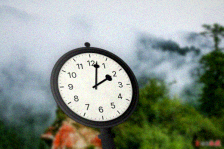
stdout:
h=2 m=2
